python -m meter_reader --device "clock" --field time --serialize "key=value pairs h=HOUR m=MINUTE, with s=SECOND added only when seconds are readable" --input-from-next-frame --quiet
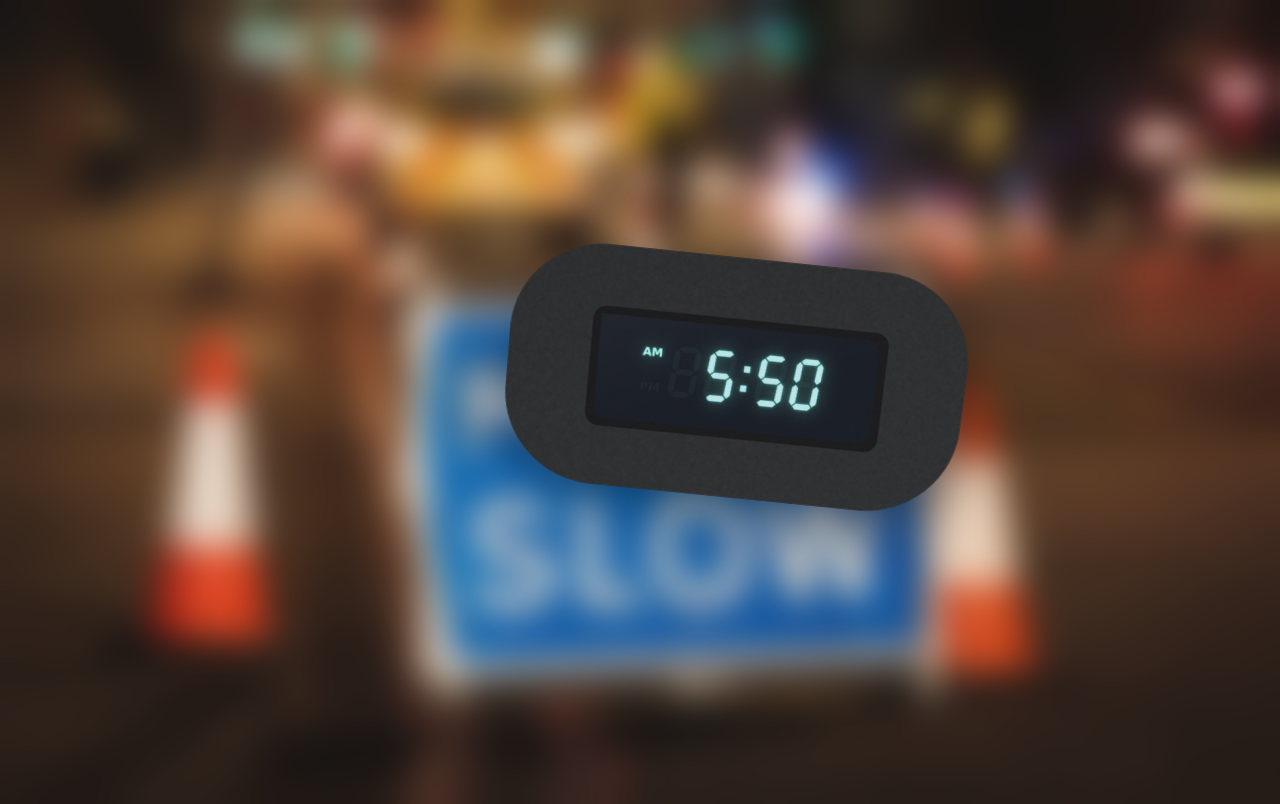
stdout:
h=5 m=50
